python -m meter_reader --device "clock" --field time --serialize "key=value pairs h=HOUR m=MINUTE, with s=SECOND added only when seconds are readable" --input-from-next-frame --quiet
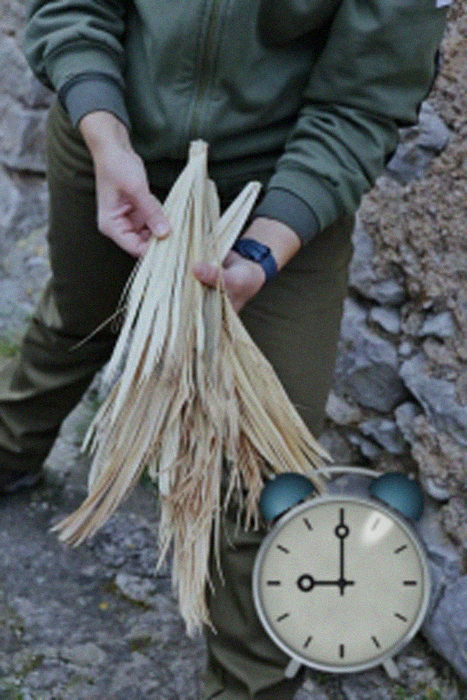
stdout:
h=9 m=0
